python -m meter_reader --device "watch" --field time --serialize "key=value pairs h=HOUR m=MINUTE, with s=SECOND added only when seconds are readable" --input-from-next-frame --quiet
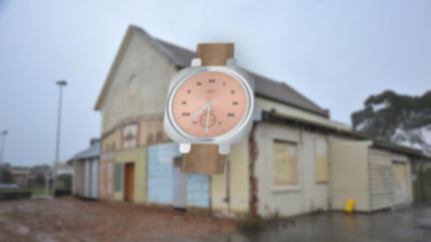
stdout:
h=7 m=30
